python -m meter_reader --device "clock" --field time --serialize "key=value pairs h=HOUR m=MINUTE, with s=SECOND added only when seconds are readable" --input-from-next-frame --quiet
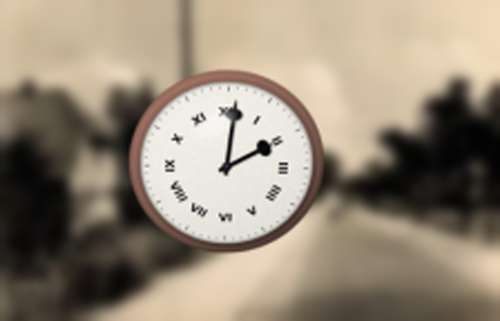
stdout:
h=2 m=1
